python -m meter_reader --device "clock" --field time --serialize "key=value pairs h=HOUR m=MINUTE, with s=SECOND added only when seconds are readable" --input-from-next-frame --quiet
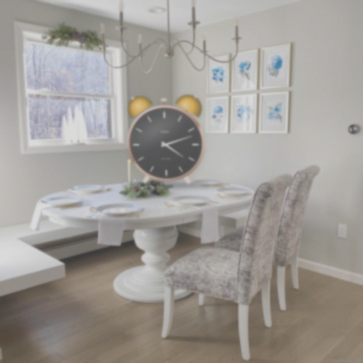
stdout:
h=4 m=12
